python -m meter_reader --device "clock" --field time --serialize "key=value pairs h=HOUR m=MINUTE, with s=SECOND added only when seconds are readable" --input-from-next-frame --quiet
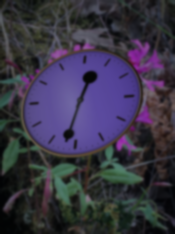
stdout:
h=12 m=32
